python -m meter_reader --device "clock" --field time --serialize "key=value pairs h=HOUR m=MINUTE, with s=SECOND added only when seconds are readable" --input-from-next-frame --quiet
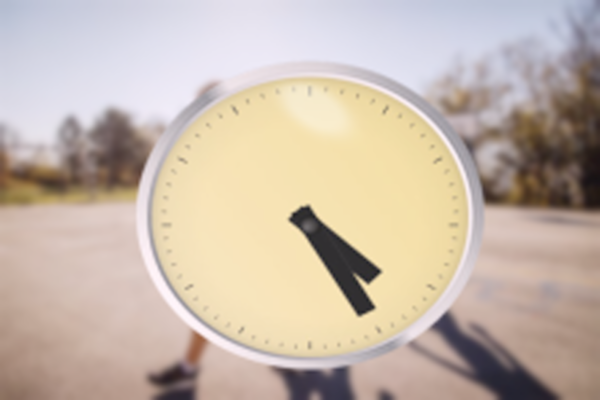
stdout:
h=4 m=25
